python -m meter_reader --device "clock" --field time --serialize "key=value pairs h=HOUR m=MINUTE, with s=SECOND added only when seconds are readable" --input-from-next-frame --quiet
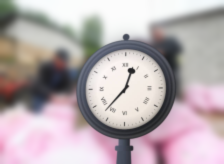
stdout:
h=12 m=37
